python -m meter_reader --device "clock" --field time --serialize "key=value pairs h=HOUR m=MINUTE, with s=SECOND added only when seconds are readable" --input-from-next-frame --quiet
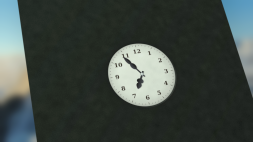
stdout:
h=6 m=54
